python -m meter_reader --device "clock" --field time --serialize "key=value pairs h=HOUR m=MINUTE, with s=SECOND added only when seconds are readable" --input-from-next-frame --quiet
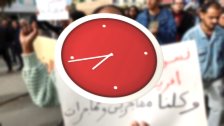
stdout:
h=7 m=44
